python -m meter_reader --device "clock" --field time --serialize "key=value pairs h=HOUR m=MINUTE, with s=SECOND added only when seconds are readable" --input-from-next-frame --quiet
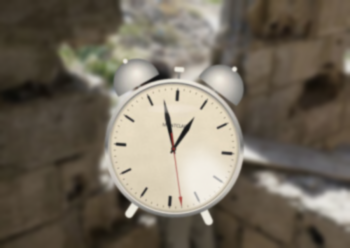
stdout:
h=12 m=57 s=28
